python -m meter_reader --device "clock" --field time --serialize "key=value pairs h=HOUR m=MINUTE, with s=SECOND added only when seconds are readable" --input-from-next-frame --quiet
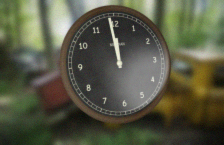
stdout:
h=11 m=59
